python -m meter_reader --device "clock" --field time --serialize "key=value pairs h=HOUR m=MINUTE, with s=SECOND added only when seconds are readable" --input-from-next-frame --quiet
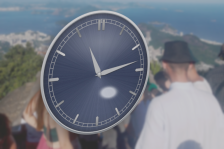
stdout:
h=11 m=13
